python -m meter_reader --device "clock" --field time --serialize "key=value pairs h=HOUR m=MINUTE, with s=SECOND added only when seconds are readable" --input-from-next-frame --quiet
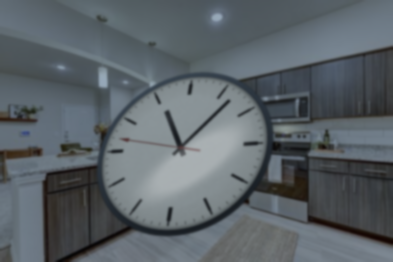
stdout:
h=11 m=6 s=47
